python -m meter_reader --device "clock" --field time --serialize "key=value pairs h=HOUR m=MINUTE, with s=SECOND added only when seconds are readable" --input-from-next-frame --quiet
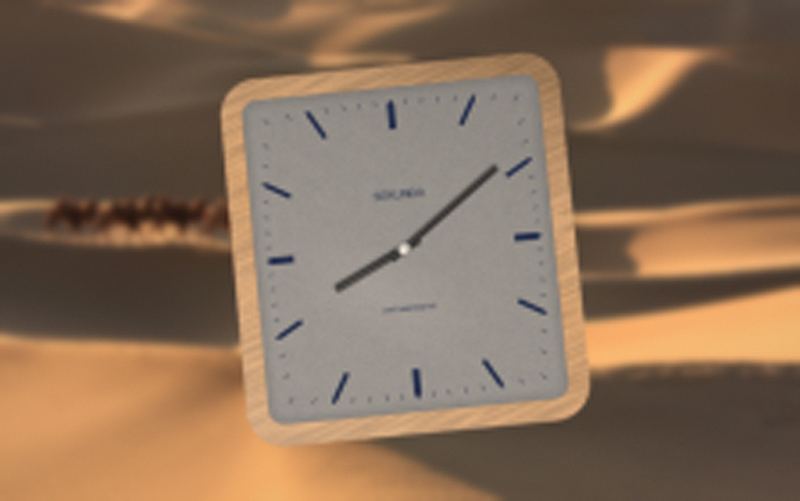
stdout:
h=8 m=9
